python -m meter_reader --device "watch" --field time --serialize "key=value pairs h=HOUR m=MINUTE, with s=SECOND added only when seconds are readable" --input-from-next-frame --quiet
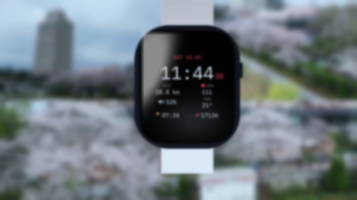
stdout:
h=11 m=44
